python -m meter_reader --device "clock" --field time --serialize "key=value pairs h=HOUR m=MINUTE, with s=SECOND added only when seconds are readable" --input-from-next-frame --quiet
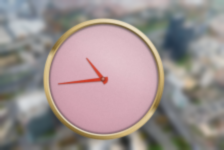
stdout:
h=10 m=44
